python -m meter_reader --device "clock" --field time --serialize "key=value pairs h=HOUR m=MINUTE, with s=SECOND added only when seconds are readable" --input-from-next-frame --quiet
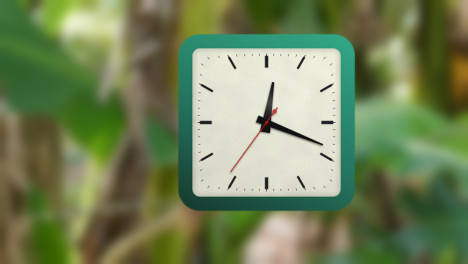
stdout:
h=12 m=18 s=36
